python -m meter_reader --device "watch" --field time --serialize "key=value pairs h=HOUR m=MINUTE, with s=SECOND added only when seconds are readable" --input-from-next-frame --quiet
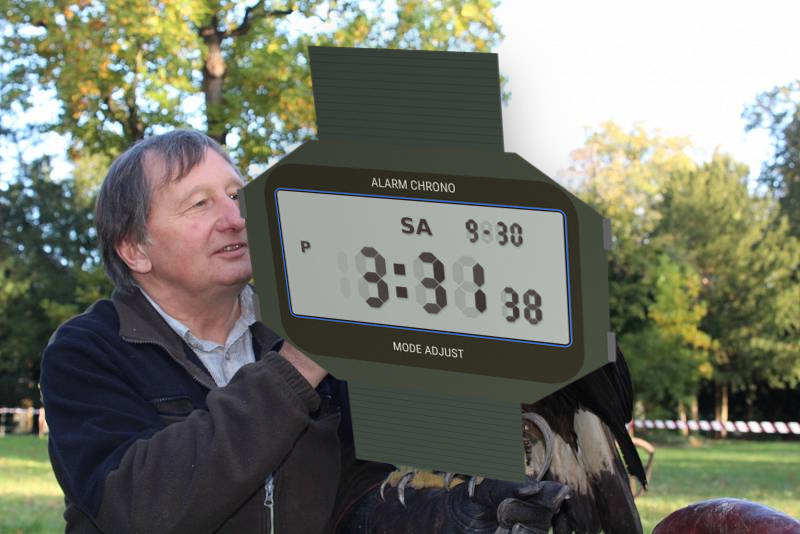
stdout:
h=3 m=31 s=38
